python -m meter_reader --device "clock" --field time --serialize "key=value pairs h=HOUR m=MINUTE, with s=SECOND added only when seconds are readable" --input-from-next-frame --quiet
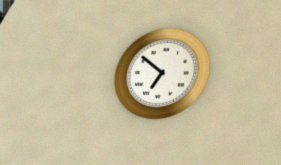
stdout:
h=6 m=51
